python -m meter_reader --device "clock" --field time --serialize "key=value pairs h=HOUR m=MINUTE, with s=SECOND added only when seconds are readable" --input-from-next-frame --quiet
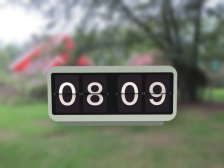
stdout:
h=8 m=9
